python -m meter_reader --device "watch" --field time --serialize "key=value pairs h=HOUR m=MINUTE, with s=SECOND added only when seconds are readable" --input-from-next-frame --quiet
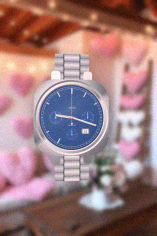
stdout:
h=9 m=18
